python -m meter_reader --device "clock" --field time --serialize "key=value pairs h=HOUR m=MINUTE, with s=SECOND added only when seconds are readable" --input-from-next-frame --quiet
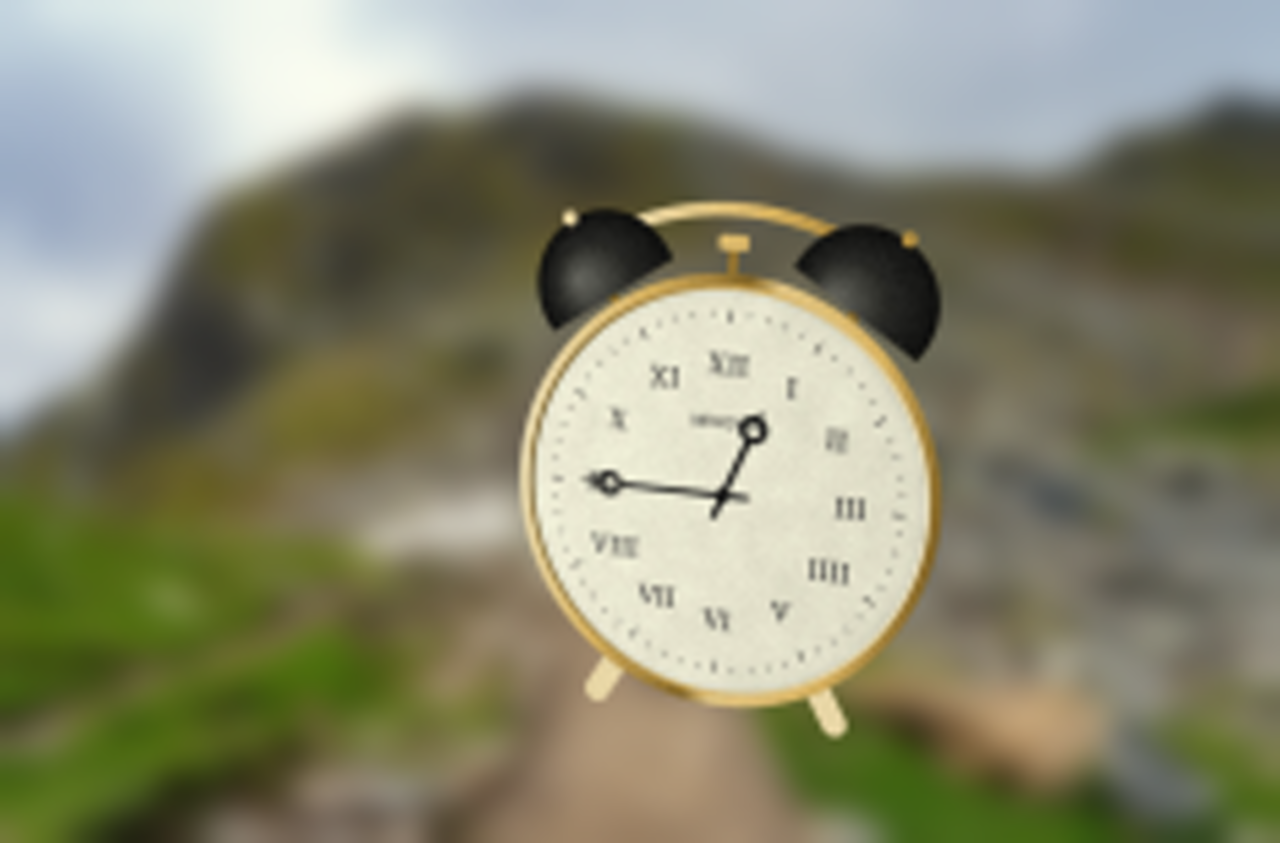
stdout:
h=12 m=45
